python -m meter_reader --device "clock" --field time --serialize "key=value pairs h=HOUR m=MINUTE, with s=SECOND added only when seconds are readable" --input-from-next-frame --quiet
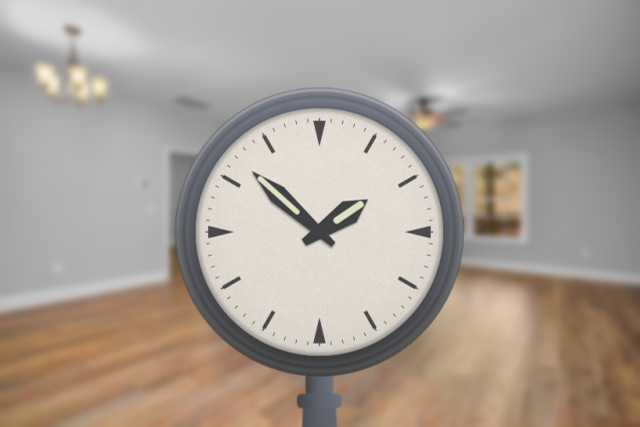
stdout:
h=1 m=52
